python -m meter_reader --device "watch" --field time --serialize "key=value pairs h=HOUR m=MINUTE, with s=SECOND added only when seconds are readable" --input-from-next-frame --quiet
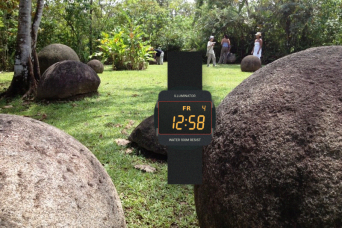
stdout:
h=12 m=58
